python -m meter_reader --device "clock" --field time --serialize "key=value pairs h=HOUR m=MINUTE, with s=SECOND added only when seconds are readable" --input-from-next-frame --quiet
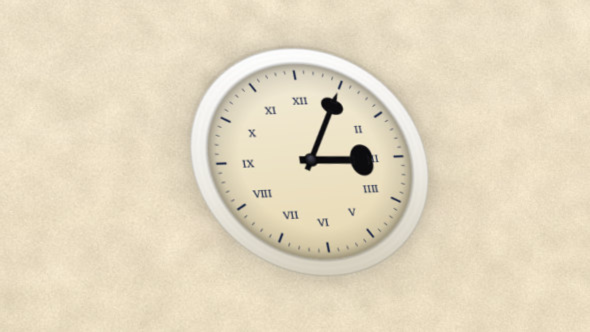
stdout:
h=3 m=5
